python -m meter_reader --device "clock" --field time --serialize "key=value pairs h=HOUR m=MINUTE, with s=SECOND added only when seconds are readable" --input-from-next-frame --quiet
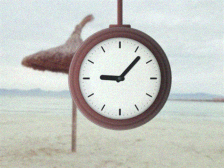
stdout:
h=9 m=7
